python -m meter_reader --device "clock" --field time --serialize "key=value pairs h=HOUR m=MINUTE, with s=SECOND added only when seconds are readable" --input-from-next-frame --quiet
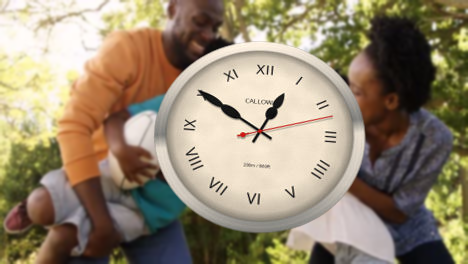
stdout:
h=12 m=50 s=12
